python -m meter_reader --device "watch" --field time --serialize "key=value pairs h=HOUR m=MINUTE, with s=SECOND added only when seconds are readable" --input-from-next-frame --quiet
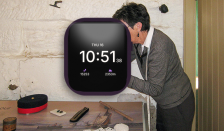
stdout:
h=10 m=51
